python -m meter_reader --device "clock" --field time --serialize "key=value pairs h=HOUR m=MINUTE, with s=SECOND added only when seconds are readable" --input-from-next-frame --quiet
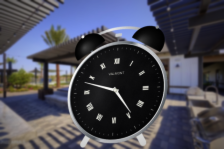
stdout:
h=4 m=48
